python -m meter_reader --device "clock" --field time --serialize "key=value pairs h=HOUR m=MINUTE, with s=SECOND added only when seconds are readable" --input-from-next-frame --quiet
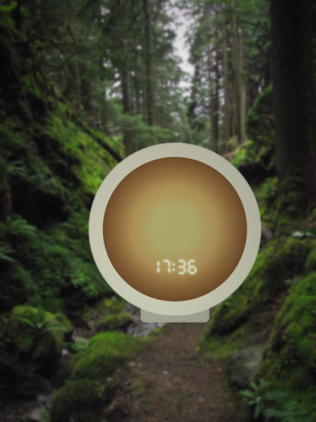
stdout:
h=17 m=36
